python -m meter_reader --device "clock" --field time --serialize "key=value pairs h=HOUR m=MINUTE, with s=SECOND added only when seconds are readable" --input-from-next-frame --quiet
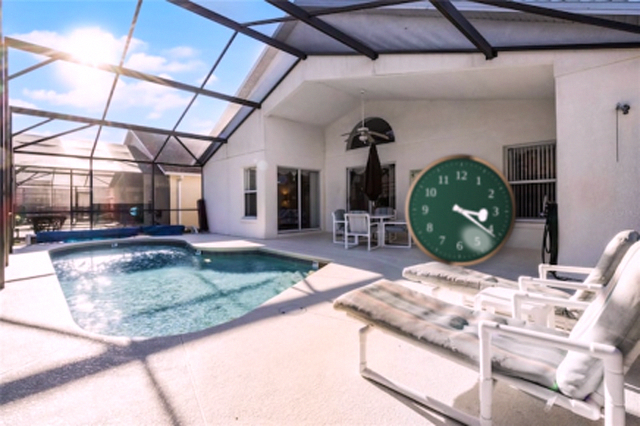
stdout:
h=3 m=21
